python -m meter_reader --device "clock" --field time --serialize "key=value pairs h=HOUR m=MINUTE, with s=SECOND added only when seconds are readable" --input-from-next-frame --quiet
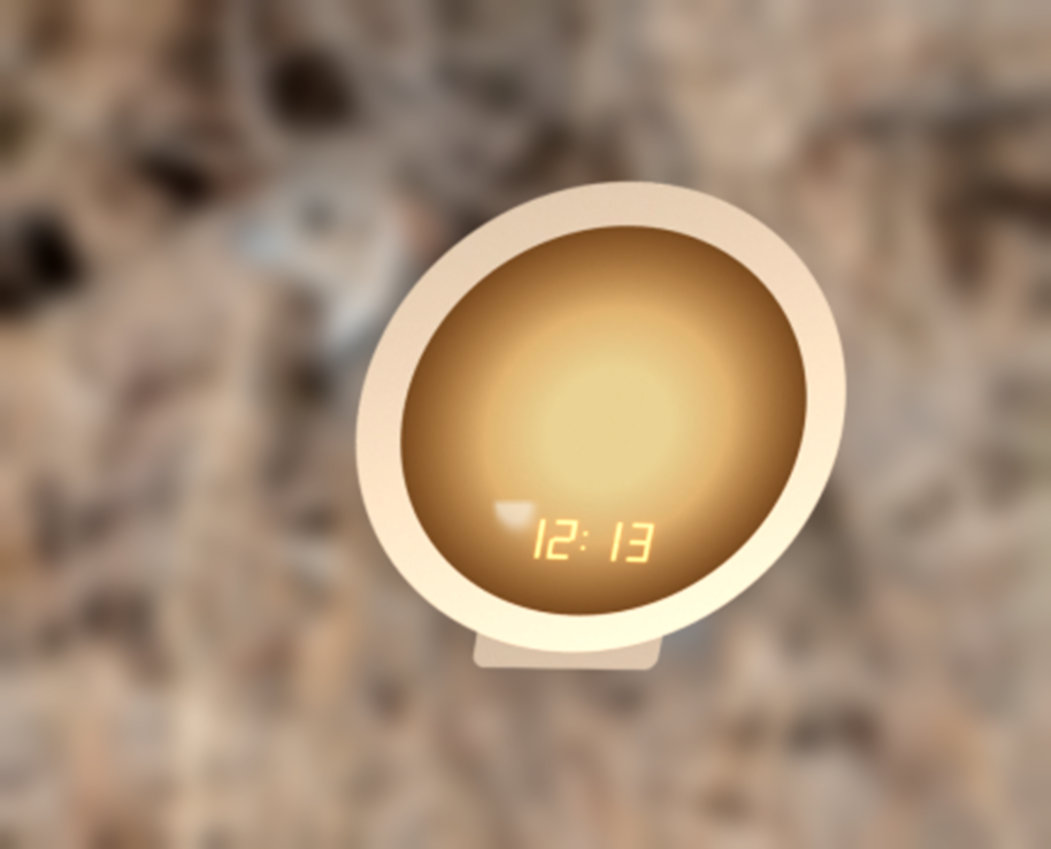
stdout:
h=12 m=13
